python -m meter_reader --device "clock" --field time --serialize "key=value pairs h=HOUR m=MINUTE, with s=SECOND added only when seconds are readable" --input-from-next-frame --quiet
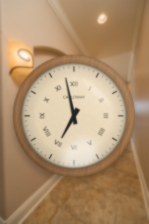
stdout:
h=6 m=58
